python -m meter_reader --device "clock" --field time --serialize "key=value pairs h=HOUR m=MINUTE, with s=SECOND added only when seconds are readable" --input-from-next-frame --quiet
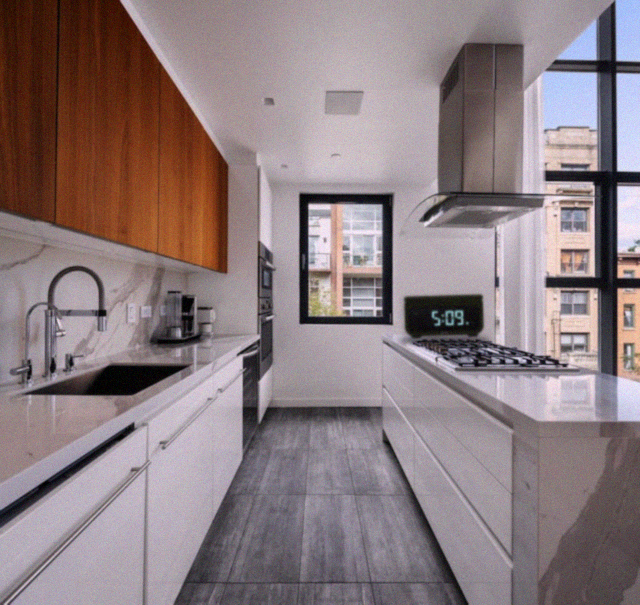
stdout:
h=5 m=9
